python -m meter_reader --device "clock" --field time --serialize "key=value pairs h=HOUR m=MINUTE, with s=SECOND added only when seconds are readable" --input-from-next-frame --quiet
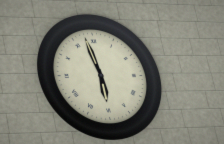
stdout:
h=5 m=58
